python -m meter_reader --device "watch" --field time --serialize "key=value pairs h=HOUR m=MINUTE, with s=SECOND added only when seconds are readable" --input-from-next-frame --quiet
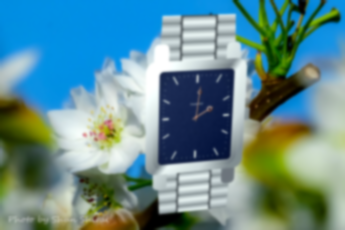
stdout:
h=2 m=1
